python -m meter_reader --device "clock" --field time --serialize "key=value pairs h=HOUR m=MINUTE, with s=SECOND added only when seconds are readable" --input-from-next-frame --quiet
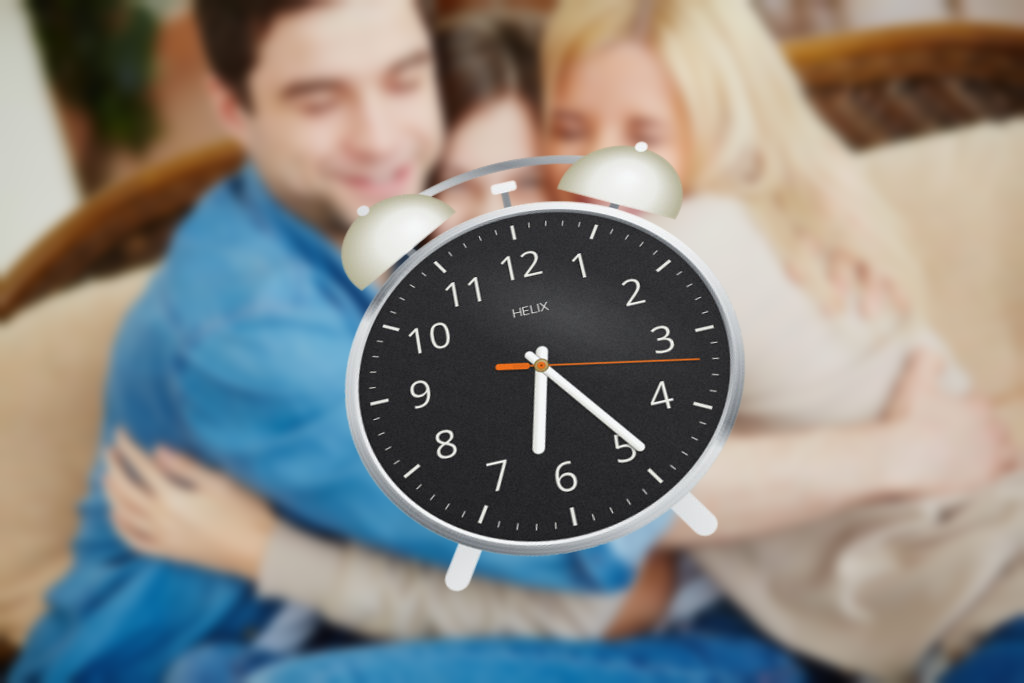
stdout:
h=6 m=24 s=17
